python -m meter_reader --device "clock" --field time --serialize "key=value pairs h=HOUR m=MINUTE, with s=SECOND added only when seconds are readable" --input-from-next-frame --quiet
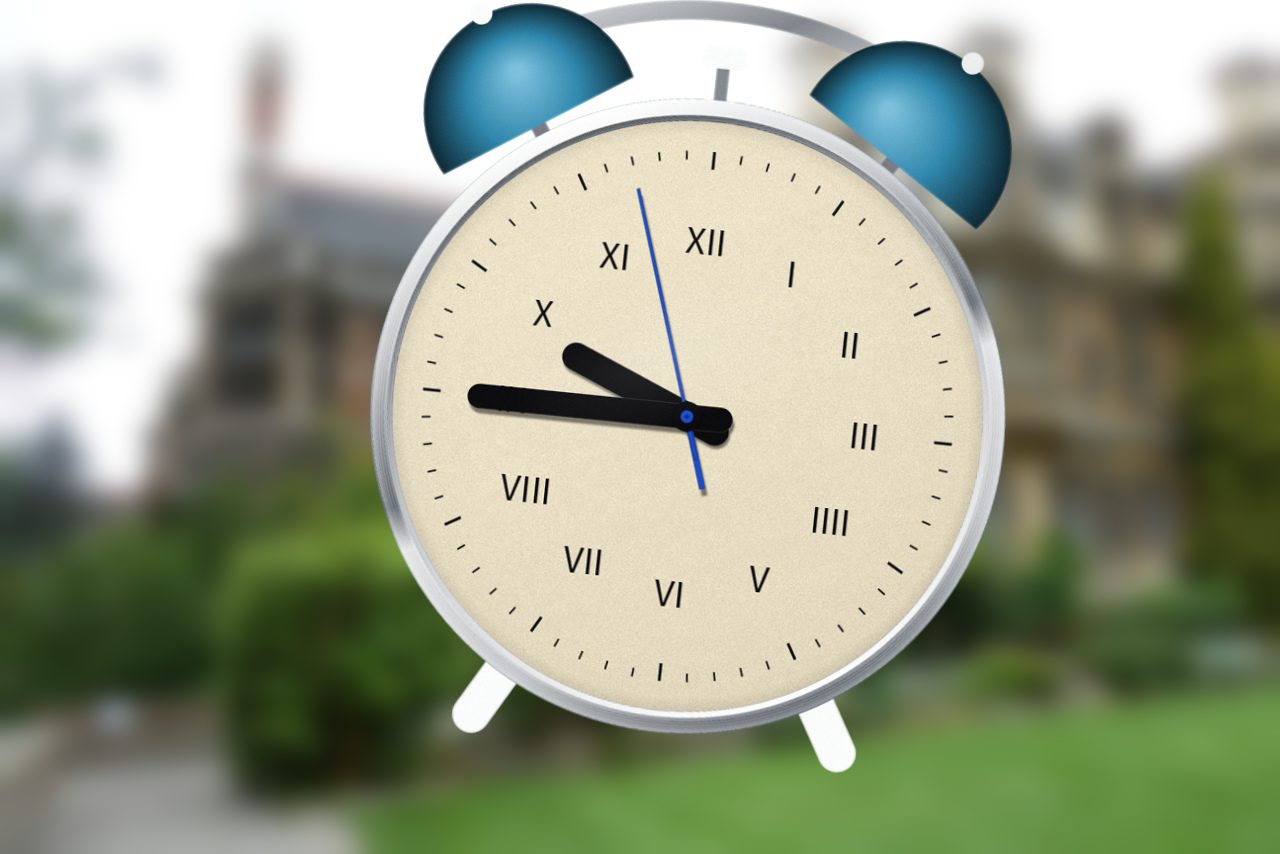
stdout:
h=9 m=44 s=57
